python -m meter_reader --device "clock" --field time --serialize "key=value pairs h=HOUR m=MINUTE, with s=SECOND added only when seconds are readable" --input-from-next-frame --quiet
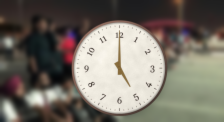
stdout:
h=5 m=0
